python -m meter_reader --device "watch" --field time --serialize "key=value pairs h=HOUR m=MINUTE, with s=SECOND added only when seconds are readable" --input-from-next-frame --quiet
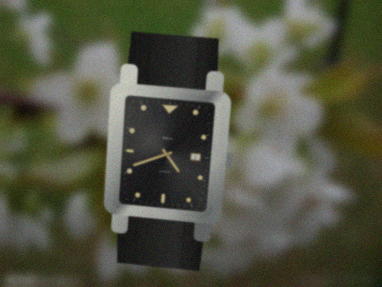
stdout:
h=4 m=41
